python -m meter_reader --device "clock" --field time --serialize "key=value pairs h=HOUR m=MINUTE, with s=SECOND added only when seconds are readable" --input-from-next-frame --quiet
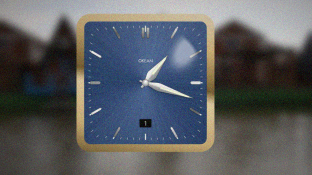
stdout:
h=1 m=18
